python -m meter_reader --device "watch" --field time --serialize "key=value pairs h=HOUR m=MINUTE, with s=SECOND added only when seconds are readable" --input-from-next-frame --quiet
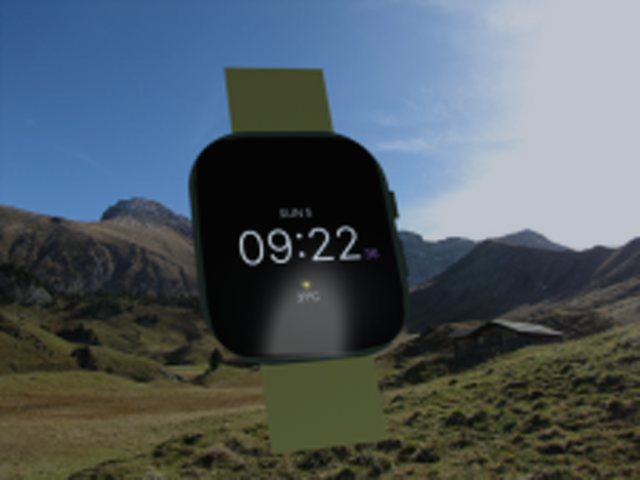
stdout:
h=9 m=22
